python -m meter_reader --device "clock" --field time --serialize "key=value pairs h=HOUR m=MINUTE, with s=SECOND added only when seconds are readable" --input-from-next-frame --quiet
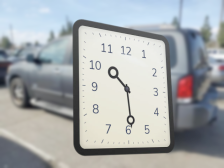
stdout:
h=10 m=29
